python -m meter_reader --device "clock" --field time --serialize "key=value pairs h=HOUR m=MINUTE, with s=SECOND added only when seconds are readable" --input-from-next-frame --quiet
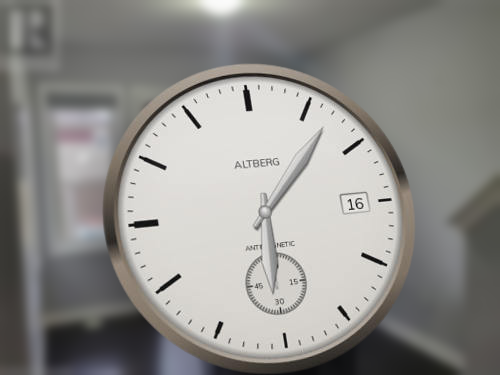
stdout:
h=6 m=7
